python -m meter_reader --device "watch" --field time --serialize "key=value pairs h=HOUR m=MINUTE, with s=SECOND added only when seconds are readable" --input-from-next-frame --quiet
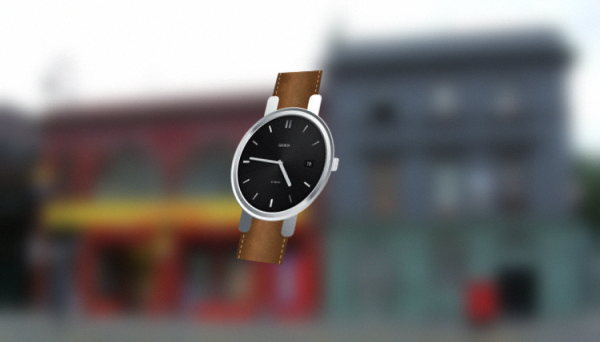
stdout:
h=4 m=46
